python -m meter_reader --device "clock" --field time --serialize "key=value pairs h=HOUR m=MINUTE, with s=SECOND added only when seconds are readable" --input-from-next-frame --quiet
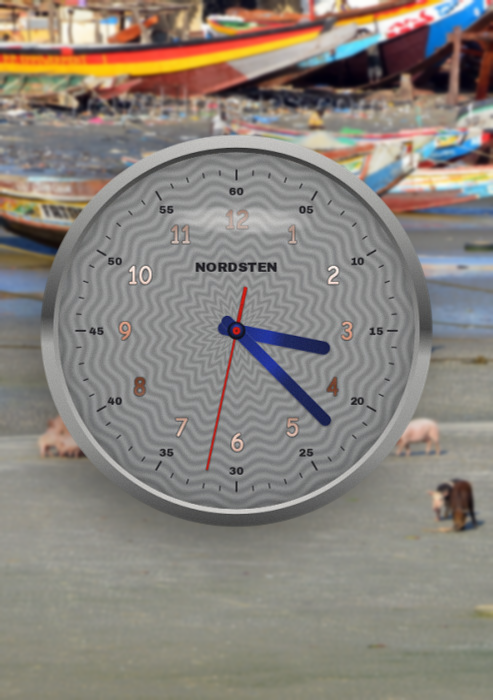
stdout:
h=3 m=22 s=32
